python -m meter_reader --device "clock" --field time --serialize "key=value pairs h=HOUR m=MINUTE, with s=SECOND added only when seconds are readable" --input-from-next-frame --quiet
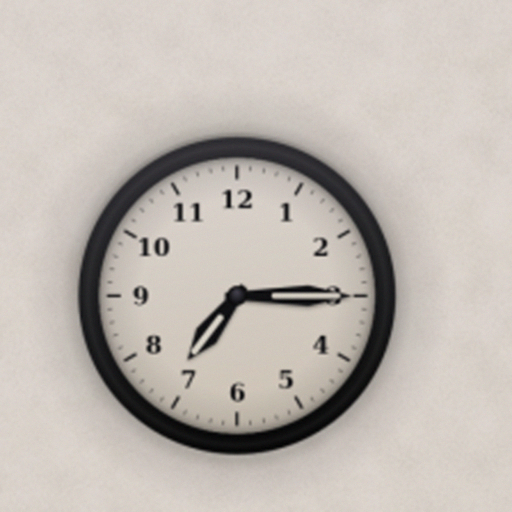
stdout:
h=7 m=15
